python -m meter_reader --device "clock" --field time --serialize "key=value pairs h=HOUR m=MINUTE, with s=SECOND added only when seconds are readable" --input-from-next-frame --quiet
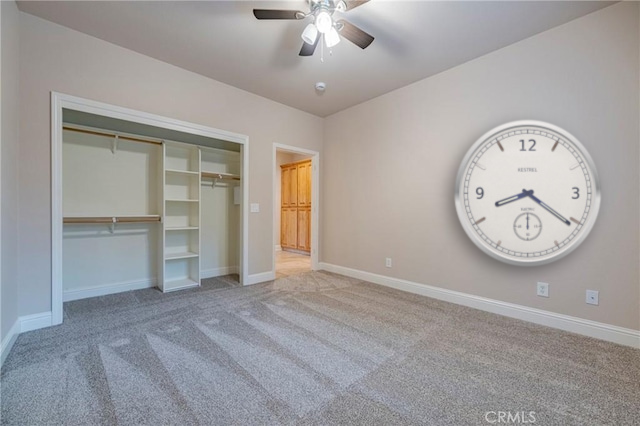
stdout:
h=8 m=21
